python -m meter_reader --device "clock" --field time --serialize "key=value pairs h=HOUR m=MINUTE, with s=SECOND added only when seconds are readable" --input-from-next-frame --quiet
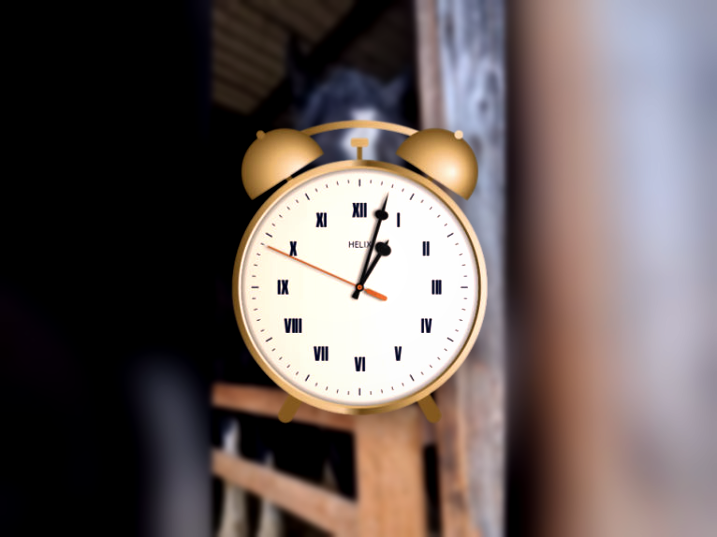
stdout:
h=1 m=2 s=49
